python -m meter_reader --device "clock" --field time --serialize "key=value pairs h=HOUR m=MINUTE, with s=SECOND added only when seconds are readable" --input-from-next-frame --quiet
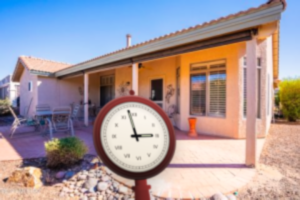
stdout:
h=2 m=58
